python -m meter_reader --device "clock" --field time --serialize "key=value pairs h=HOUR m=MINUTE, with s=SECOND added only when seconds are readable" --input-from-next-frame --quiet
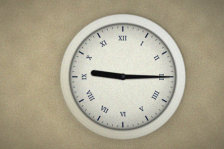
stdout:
h=9 m=15
